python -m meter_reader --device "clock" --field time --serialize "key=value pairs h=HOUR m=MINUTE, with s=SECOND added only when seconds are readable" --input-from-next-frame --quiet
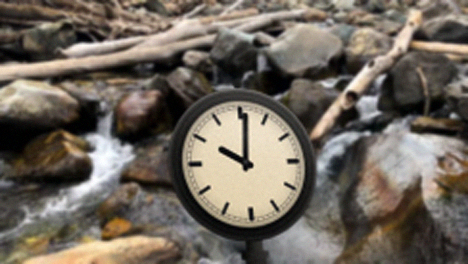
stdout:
h=10 m=1
